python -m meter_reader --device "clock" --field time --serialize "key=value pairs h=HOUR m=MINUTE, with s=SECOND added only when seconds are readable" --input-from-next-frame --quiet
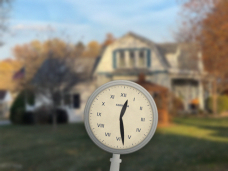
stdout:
h=12 m=28
